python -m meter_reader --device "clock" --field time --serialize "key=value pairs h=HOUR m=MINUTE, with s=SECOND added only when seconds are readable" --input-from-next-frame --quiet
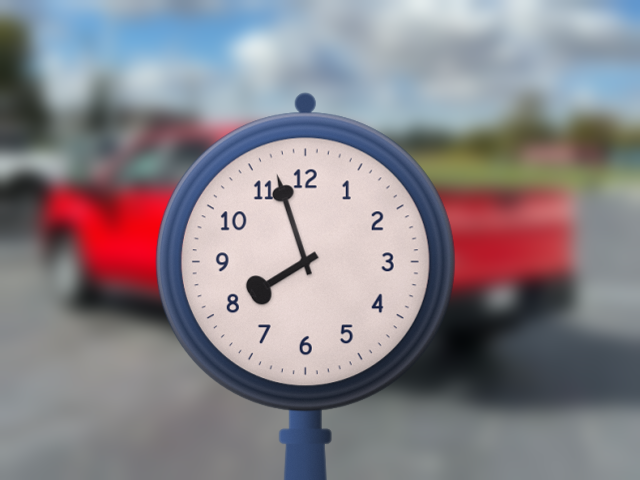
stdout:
h=7 m=57
